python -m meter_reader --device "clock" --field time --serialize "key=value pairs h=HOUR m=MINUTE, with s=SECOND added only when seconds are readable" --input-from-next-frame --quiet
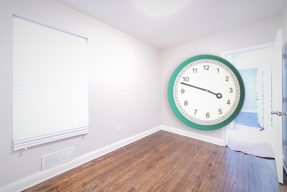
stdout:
h=3 m=48
